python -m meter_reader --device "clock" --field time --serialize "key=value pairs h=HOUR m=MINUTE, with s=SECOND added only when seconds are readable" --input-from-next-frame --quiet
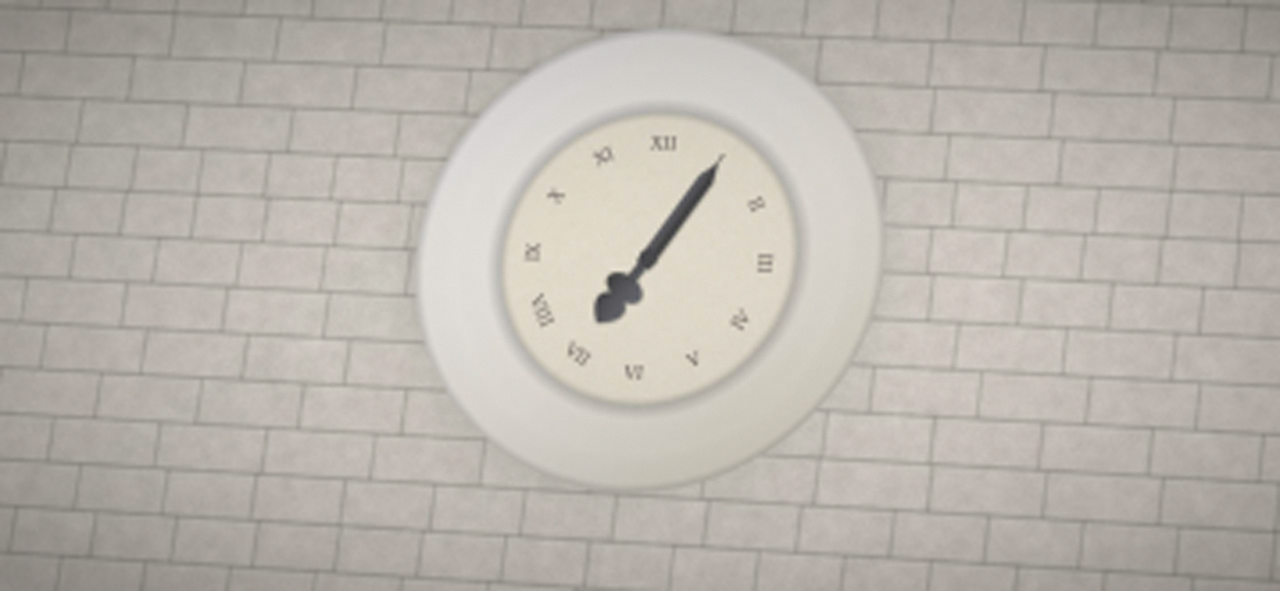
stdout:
h=7 m=5
